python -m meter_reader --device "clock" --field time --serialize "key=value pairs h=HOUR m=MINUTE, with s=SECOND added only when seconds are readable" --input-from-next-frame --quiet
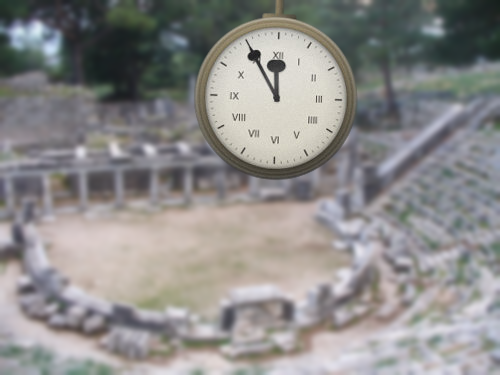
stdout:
h=11 m=55
